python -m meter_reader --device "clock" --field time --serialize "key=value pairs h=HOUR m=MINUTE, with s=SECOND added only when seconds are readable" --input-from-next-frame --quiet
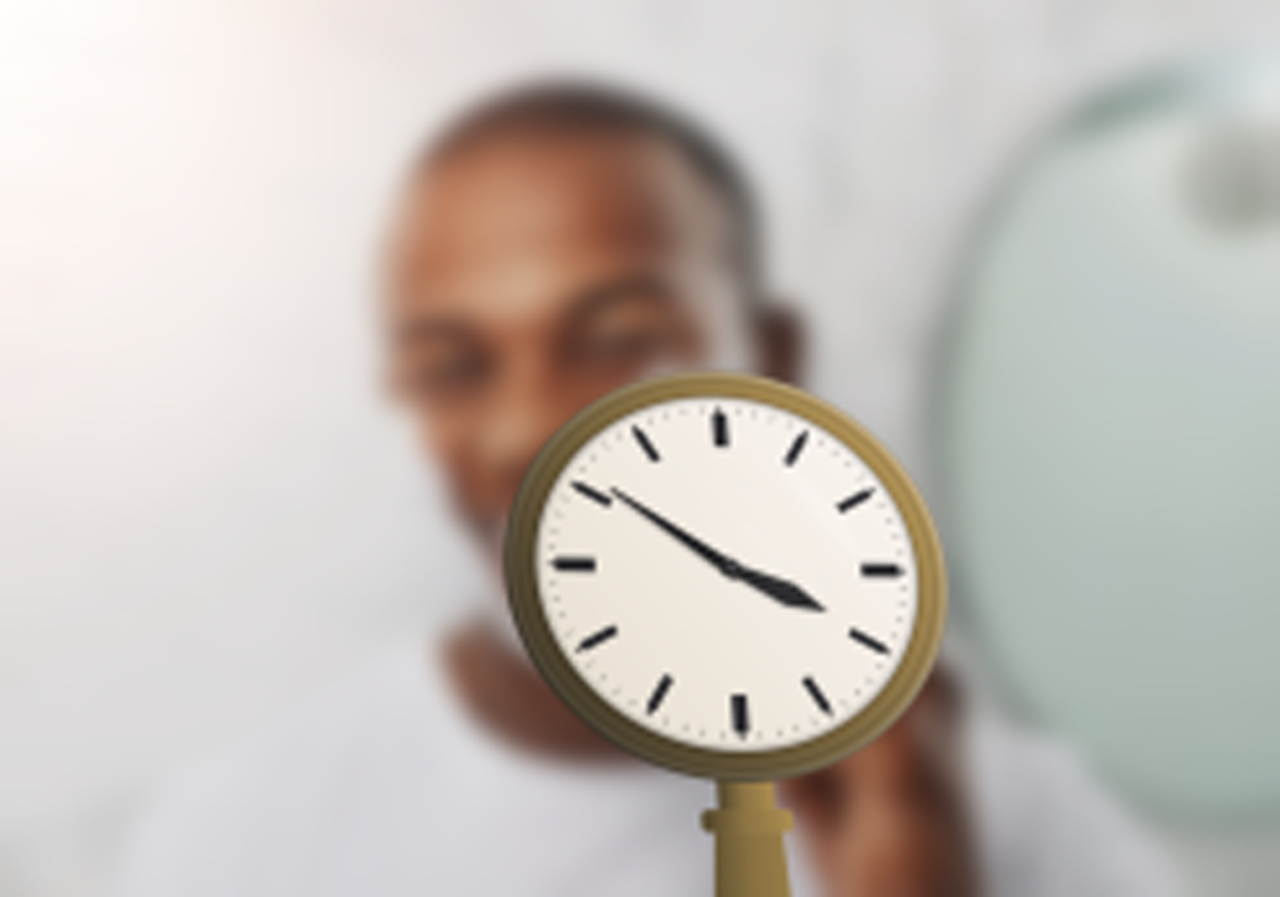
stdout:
h=3 m=51
